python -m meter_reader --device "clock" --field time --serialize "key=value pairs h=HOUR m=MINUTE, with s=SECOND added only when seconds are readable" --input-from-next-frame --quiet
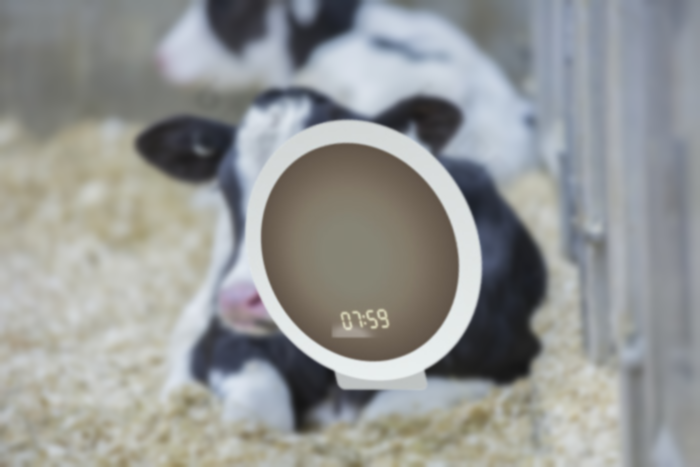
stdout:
h=7 m=59
